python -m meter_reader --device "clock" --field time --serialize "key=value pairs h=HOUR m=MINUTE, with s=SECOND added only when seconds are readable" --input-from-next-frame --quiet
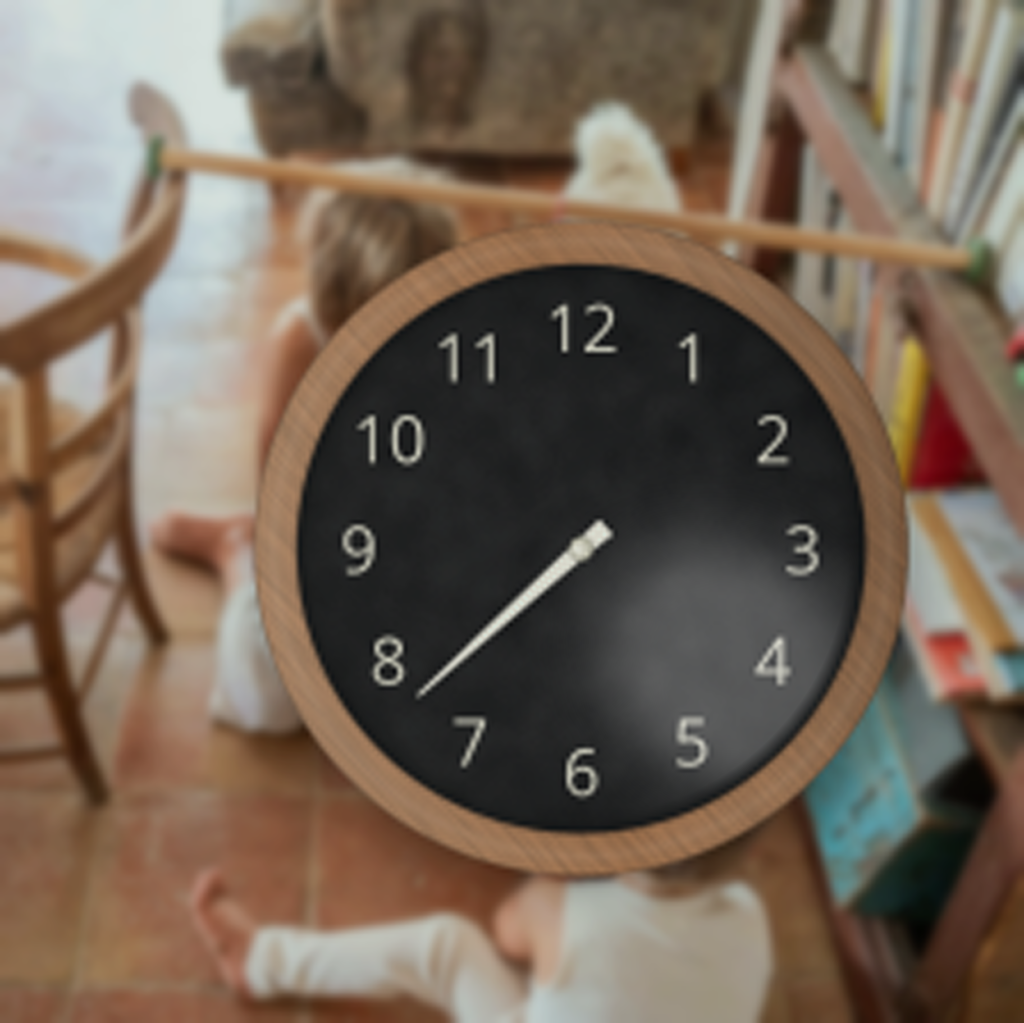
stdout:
h=7 m=38
